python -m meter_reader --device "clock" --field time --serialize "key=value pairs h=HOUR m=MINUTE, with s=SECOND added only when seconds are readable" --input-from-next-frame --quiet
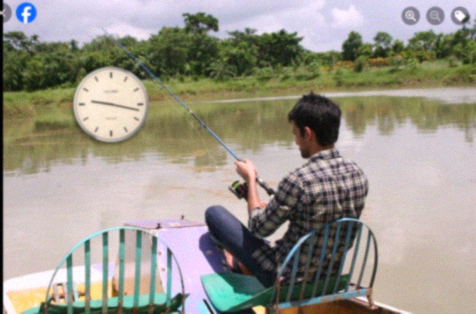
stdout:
h=9 m=17
